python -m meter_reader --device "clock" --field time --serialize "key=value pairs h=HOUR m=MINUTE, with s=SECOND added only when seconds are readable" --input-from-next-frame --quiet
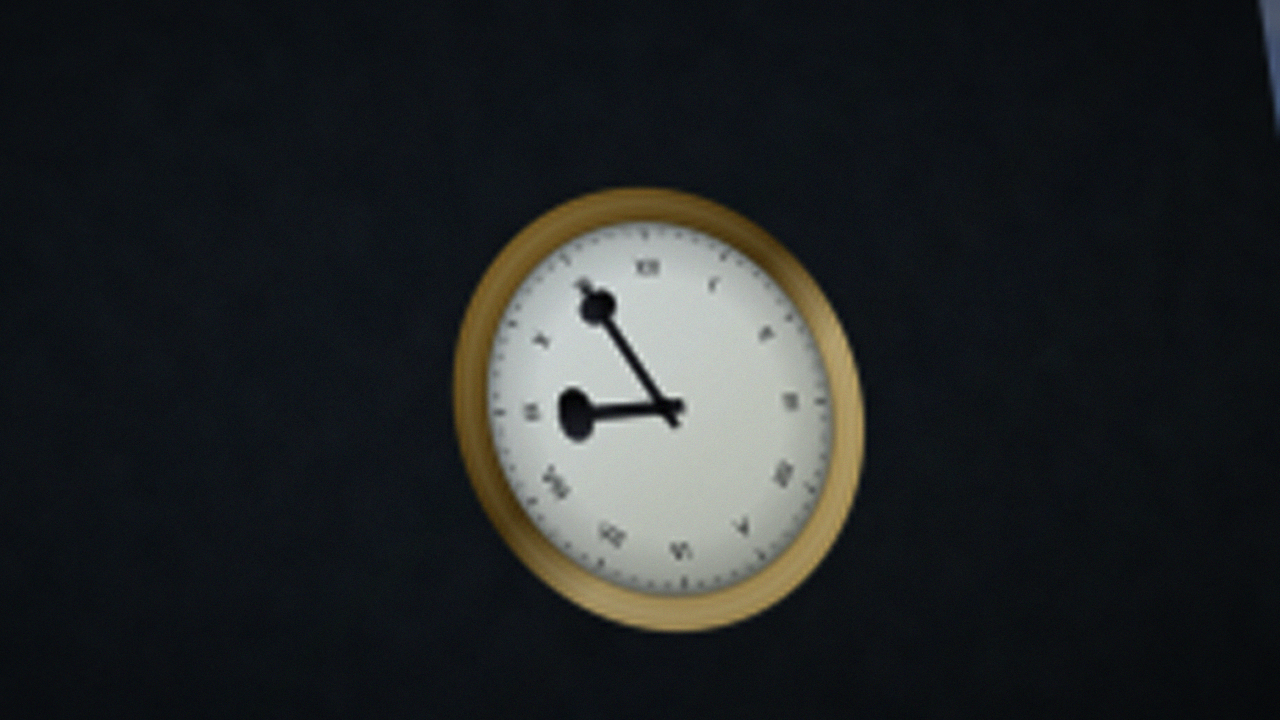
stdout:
h=8 m=55
